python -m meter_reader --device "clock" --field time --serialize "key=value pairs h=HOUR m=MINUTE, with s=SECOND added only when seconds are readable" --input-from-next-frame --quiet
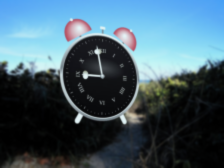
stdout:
h=8 m=58
